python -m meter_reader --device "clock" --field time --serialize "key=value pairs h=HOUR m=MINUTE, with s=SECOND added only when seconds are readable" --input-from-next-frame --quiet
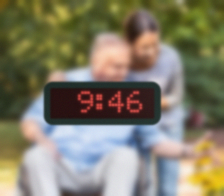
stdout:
h=9 m=46
